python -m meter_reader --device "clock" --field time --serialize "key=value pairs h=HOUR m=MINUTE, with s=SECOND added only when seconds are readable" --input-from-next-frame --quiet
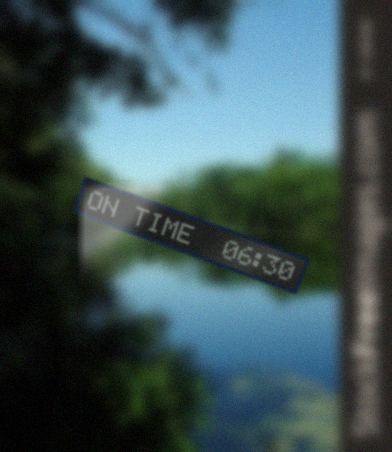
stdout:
h=6 m=30
